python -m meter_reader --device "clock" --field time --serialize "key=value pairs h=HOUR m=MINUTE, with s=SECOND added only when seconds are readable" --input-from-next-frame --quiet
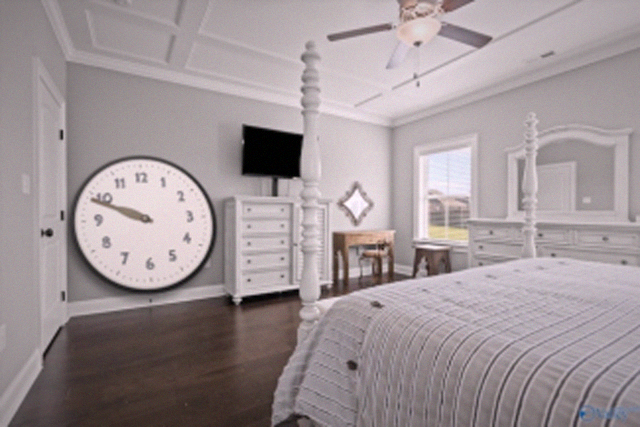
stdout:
h=9 m=49
